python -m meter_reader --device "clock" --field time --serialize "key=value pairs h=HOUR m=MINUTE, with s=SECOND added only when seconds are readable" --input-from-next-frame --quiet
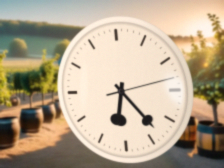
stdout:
h=6 m=23 s=13
